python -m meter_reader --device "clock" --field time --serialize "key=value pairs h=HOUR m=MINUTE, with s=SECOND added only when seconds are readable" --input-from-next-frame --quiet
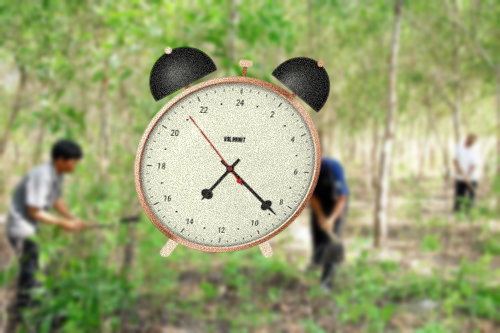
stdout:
h=14 m=21 s=53
